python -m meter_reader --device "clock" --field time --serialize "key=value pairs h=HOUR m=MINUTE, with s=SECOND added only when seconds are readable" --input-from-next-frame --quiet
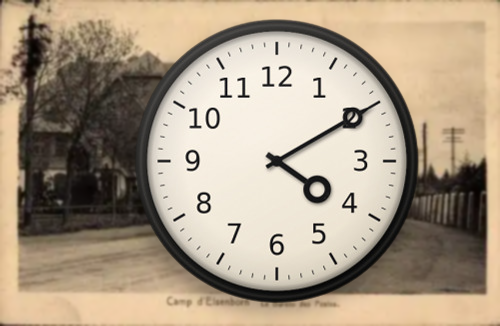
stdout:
h=4 m=10
